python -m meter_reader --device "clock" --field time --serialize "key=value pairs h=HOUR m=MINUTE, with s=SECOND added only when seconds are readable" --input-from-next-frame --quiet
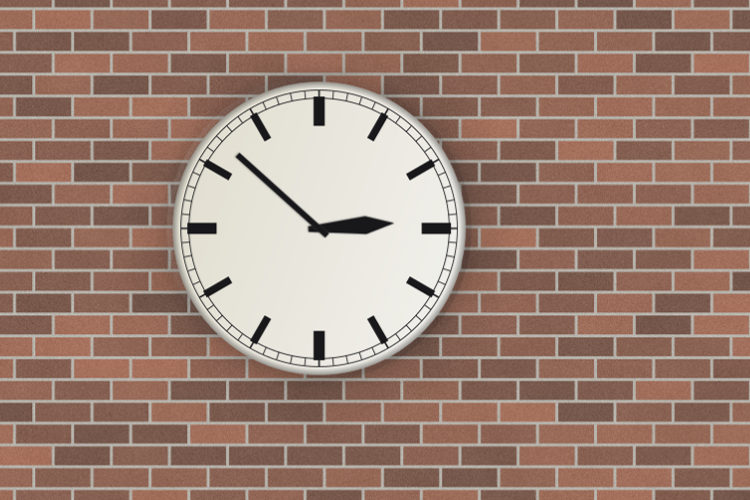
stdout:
h=2 m=52
